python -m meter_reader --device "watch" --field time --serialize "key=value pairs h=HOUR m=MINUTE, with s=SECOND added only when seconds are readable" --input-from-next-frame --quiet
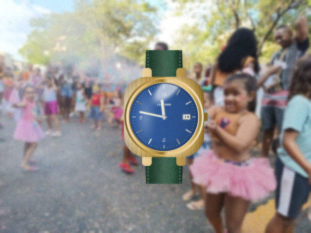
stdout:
h=11 m=47
